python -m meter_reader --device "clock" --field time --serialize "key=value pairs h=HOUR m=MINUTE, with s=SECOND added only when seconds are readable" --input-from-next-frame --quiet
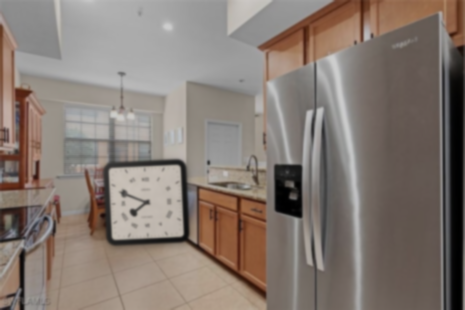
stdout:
h=7 m=49
